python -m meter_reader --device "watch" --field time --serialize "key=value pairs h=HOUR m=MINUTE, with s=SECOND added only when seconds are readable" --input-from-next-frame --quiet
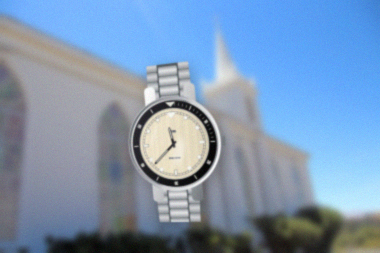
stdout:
h=11 m=38
